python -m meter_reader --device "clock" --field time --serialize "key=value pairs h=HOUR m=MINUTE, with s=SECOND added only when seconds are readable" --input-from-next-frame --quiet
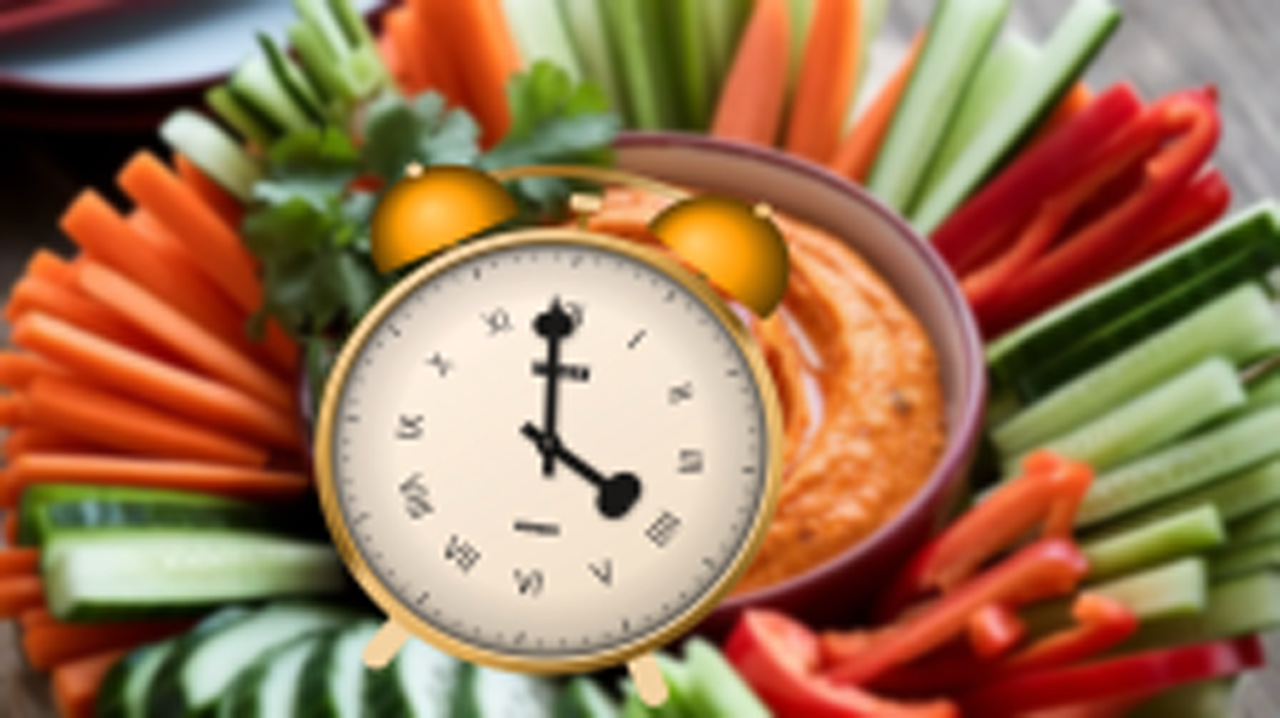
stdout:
h=3 m=59
